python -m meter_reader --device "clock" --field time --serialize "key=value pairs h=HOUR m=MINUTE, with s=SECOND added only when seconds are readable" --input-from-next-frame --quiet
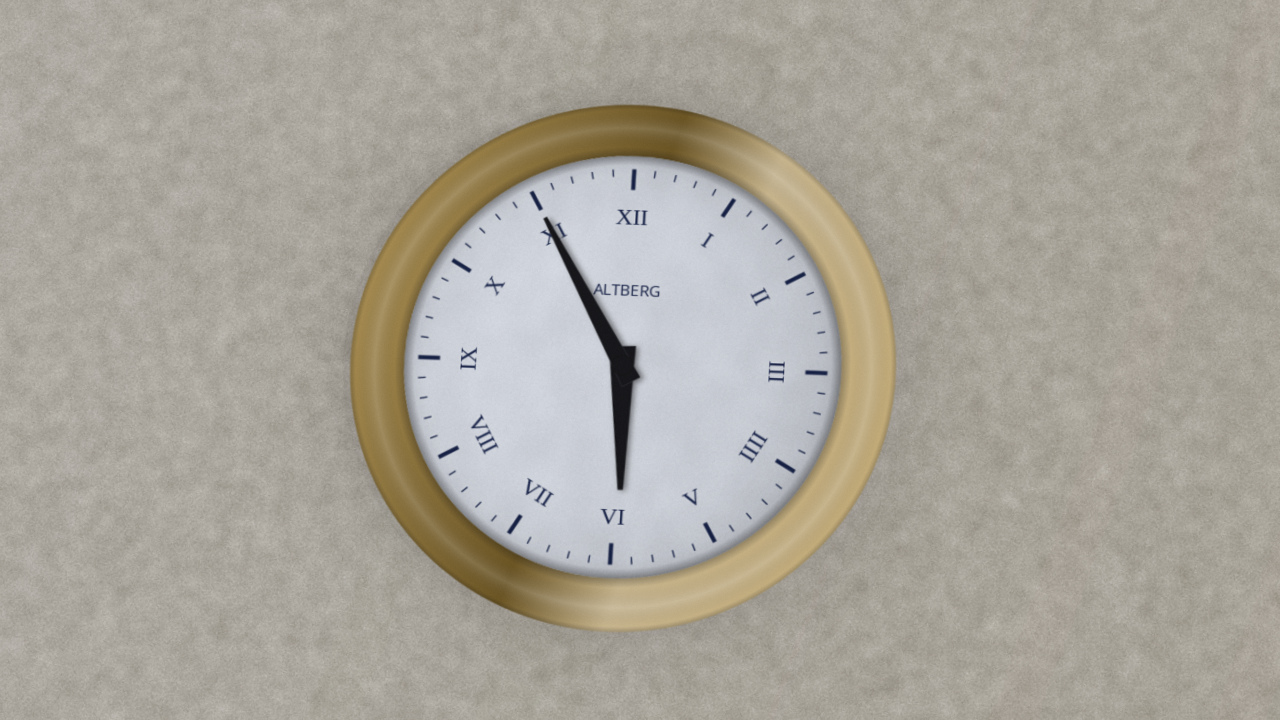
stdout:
h=5 m=55
